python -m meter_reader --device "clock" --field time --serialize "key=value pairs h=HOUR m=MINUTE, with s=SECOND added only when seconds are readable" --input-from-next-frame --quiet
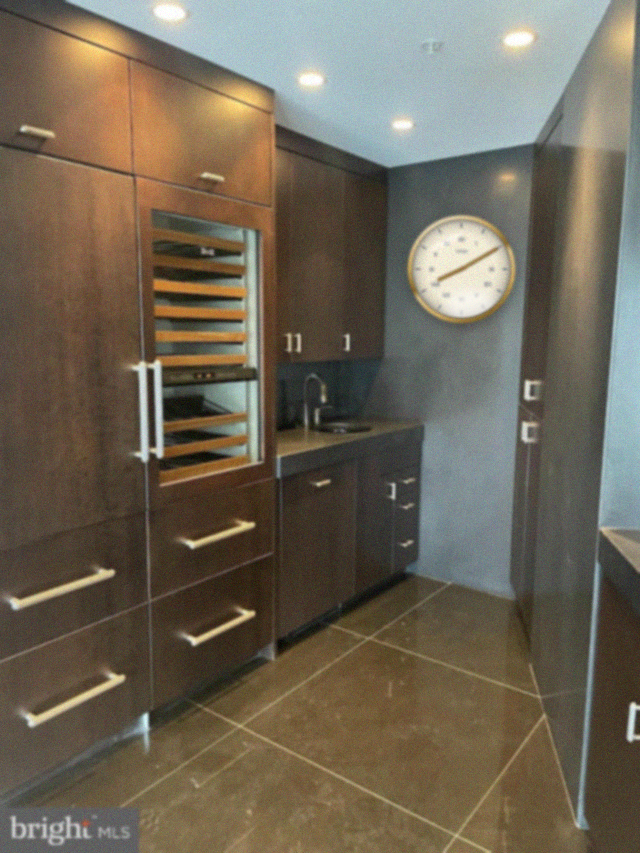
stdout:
h=8 m=10
